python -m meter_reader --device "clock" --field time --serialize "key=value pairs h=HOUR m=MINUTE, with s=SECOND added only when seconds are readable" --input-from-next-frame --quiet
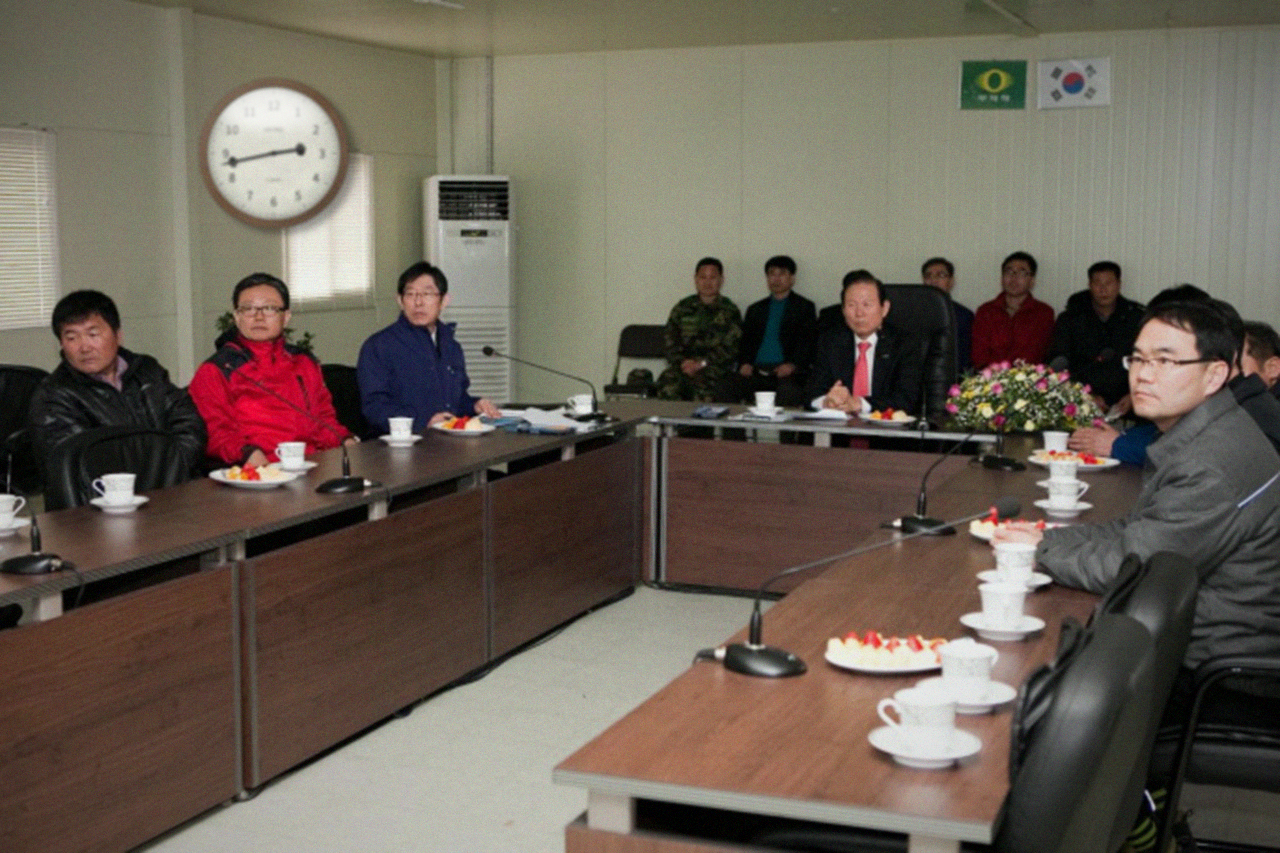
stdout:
h=2 m=43
